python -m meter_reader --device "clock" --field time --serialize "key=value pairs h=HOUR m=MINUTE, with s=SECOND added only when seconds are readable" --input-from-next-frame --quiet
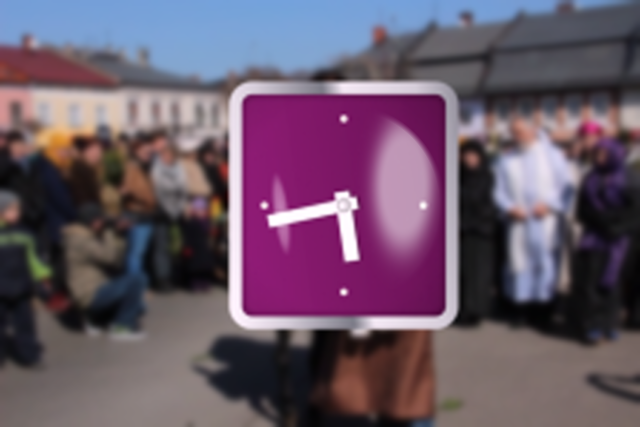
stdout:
h=5 m=43
